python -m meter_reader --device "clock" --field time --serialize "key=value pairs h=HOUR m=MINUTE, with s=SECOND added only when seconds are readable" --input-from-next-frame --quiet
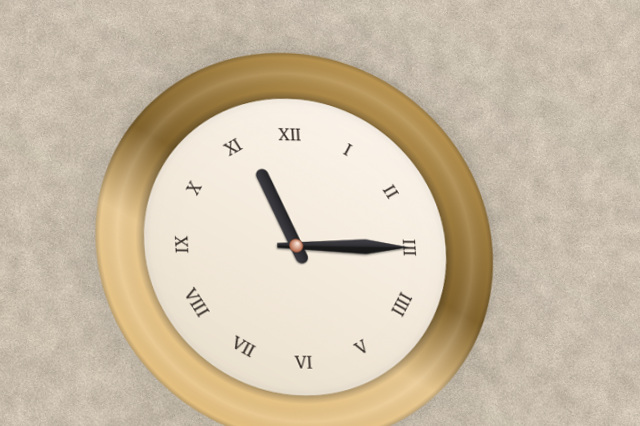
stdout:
h=11 m=15
